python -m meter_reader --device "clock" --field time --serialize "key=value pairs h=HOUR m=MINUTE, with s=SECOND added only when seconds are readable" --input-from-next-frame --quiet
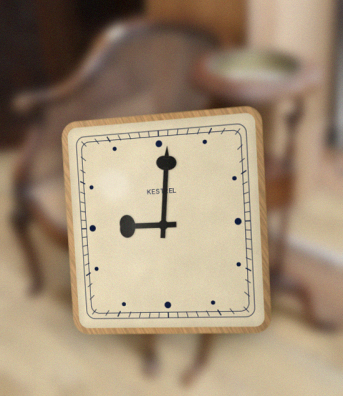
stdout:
h=9 m=1
